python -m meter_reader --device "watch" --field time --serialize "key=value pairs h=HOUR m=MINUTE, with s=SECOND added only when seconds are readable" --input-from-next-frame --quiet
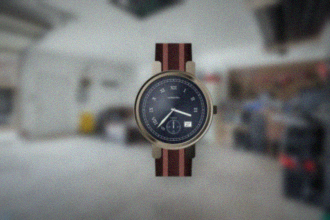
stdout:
h=3 m=37
